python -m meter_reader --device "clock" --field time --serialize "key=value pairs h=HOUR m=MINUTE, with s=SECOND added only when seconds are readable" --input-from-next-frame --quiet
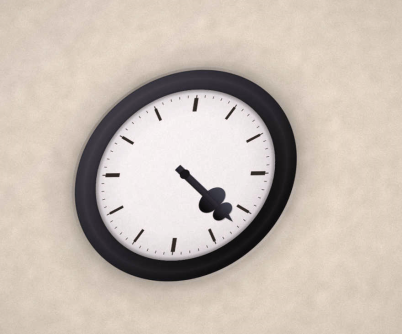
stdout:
h=4 m=22
